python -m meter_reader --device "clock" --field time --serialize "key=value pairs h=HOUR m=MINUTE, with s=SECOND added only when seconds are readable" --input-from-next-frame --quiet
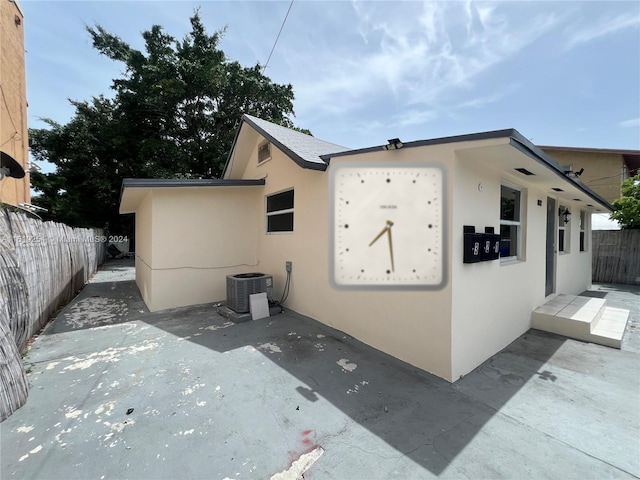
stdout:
h=7 m=29
